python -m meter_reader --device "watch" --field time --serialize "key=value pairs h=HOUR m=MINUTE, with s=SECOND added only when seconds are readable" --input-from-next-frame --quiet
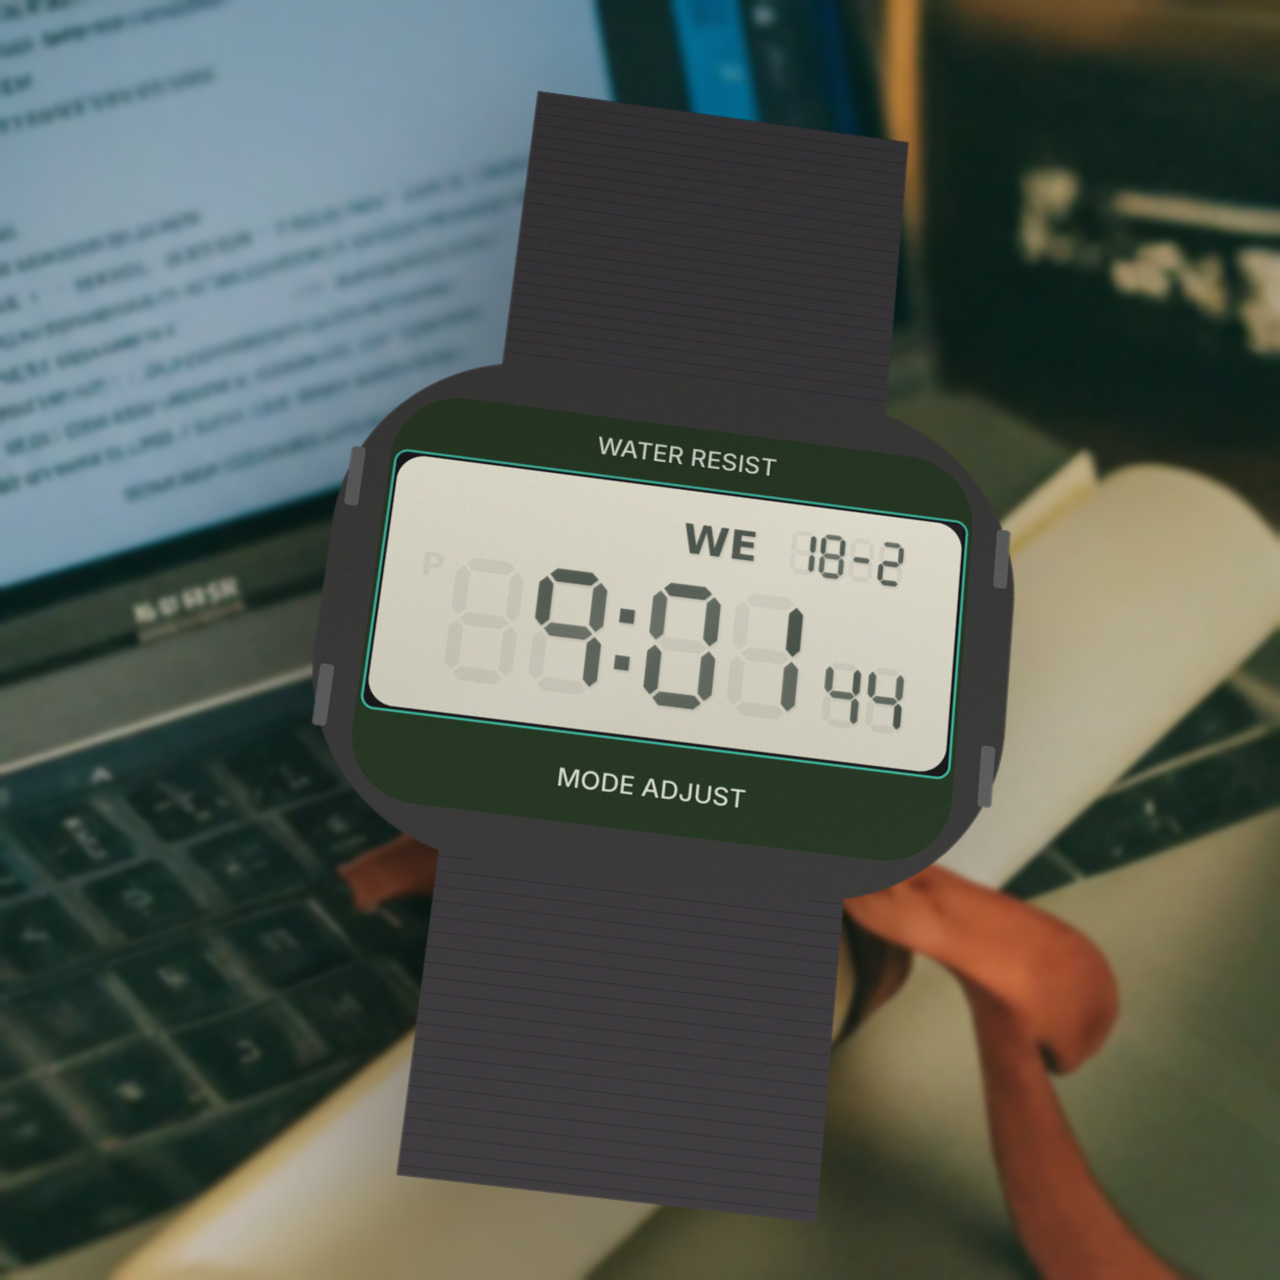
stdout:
h=9 m=1 s=44
